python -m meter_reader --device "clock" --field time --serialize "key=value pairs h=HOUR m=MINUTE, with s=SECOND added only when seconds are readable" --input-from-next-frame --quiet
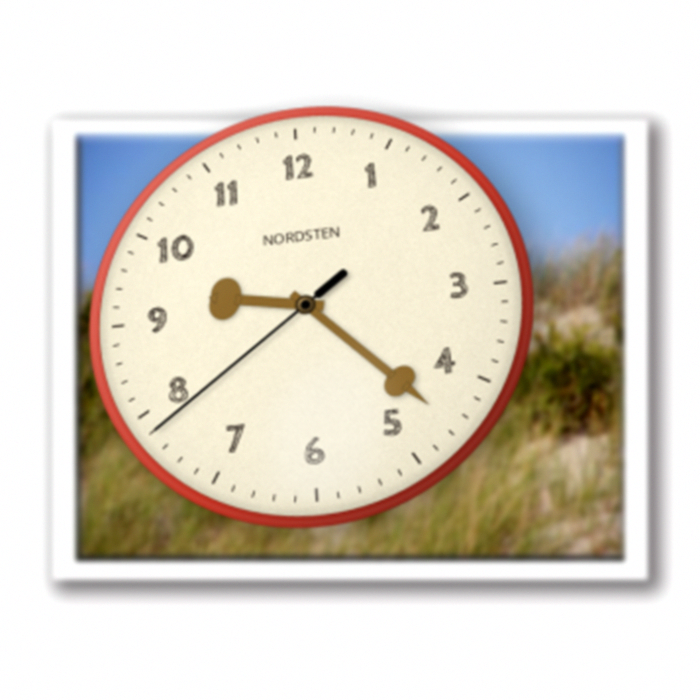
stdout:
h=9 m=22 s=39
